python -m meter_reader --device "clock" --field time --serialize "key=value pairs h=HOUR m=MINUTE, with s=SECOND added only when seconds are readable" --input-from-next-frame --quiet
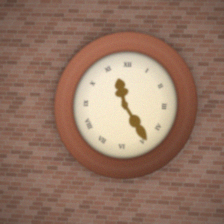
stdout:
h=11 m=24
